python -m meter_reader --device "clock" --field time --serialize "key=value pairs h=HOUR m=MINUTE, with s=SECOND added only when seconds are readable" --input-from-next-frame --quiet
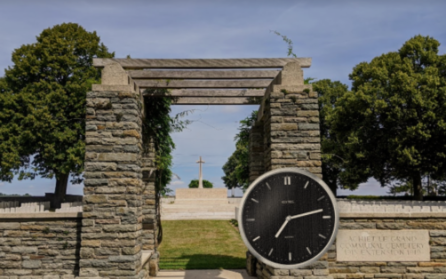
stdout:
h=7 m=13
